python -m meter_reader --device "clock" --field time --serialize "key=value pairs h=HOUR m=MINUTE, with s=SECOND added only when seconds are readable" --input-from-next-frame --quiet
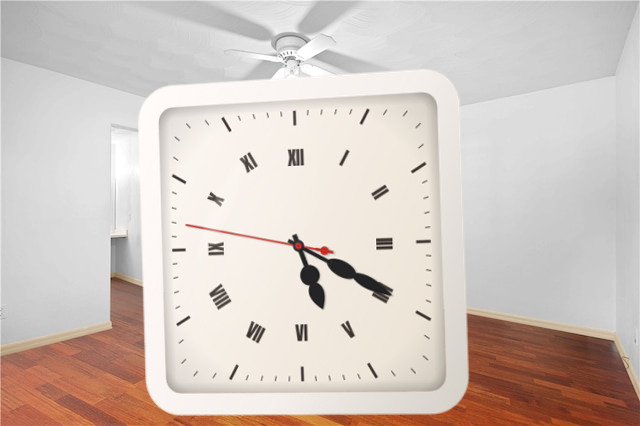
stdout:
h=5 m=19 s=47
